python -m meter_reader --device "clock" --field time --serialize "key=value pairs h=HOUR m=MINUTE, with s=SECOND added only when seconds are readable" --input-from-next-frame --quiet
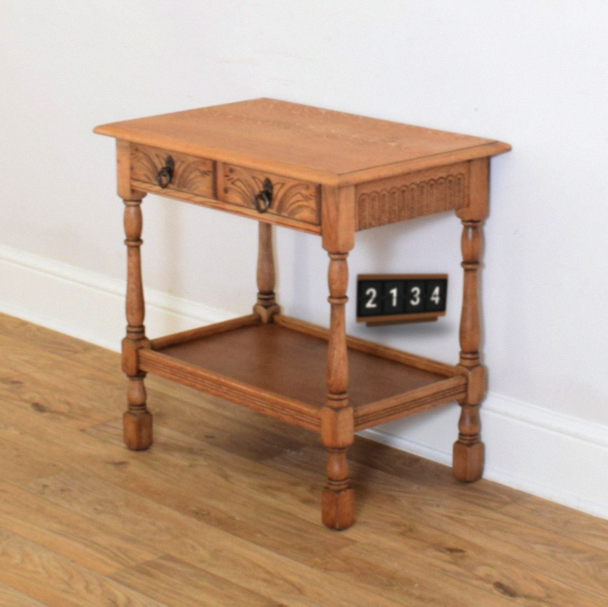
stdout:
h=21 m=34
